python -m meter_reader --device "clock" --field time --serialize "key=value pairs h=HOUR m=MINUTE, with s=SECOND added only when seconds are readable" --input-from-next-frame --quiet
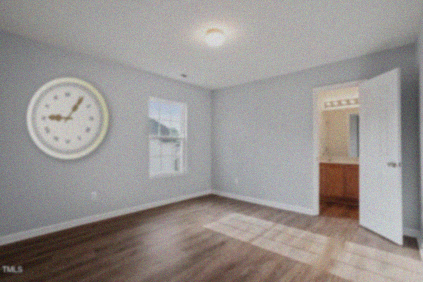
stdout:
h=9 m=6
